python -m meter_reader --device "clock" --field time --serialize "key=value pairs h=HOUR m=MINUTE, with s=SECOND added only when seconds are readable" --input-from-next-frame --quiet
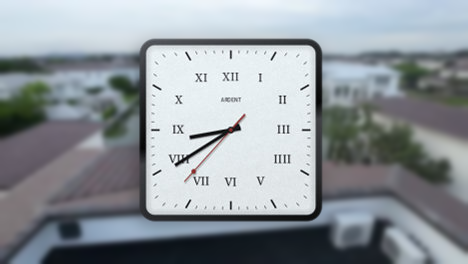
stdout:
h=8 m=39 s=37
